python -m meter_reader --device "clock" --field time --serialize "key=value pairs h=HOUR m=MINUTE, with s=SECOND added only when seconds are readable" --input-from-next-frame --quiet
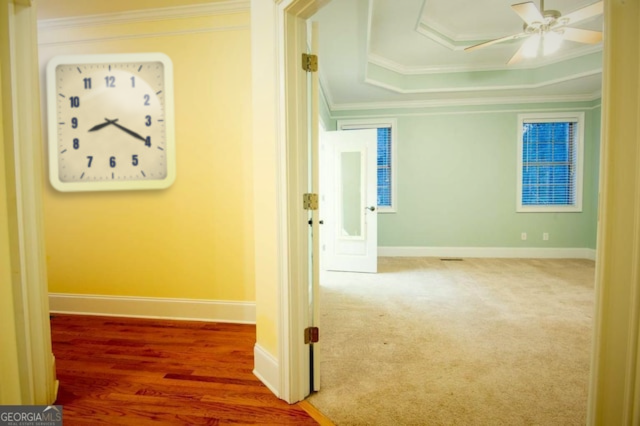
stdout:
h=8 m=20
